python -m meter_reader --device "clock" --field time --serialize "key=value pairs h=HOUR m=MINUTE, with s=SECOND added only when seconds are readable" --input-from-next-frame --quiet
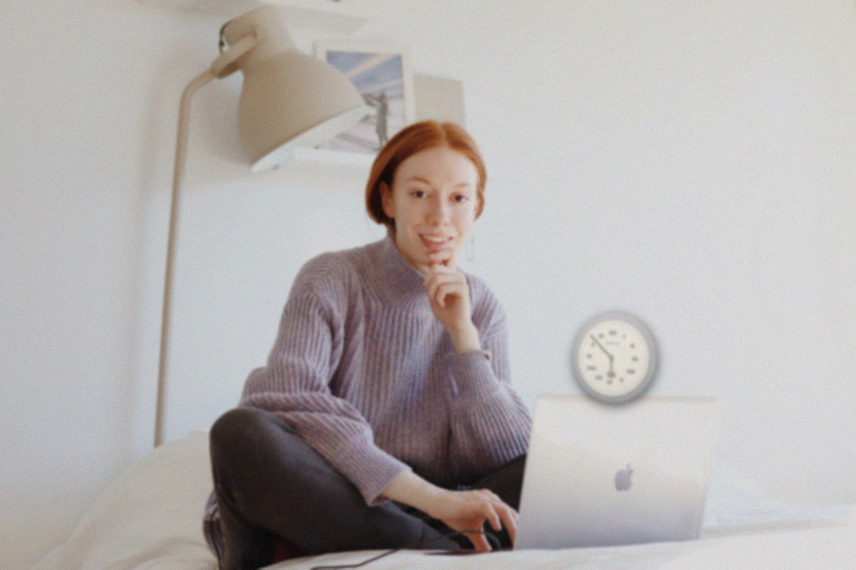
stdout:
h=5 m=52
